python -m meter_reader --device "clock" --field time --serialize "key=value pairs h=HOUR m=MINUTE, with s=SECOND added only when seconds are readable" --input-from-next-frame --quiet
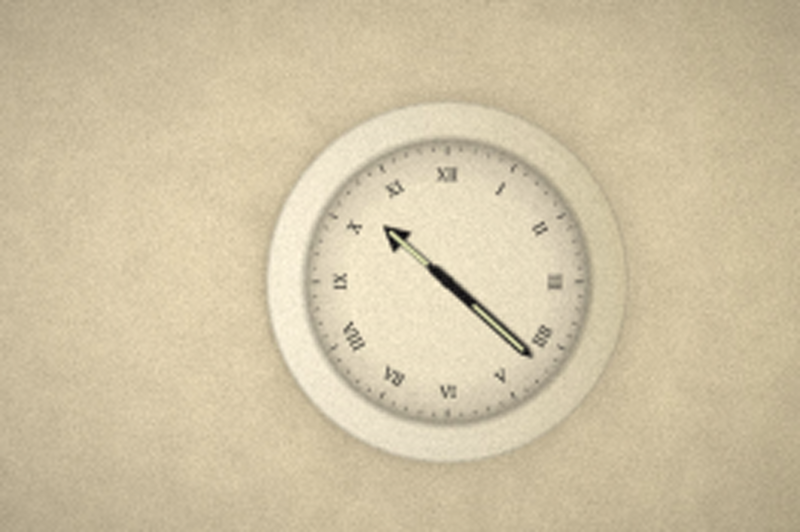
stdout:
h=10 m=22
